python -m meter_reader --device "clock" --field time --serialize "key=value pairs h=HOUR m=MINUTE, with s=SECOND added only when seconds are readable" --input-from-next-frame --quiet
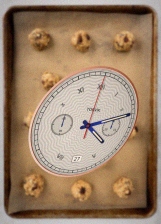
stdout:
h=4 m=12
